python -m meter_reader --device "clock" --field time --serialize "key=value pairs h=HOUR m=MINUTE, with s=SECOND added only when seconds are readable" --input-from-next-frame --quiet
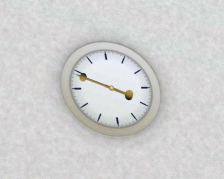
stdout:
h=3 m=49
